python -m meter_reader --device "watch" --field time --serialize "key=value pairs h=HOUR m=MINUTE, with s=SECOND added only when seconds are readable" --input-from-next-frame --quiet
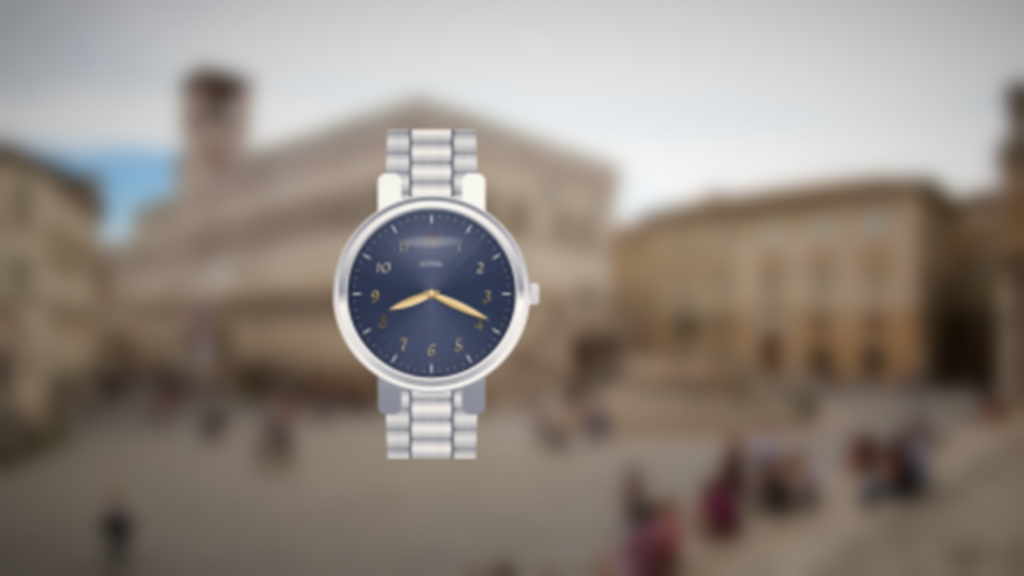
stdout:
h=8 m=19
